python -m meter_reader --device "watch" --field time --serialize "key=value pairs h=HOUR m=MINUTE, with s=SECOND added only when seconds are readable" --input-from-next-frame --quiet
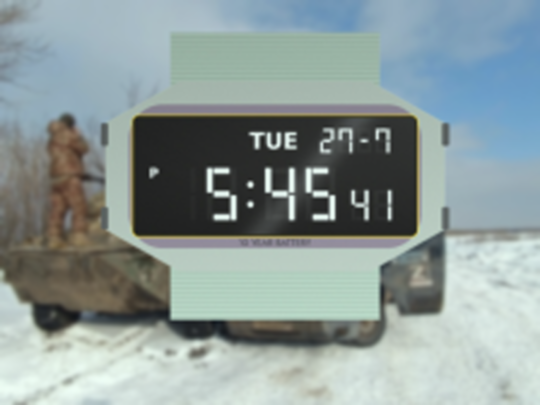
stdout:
h=5 m=45 s=41
